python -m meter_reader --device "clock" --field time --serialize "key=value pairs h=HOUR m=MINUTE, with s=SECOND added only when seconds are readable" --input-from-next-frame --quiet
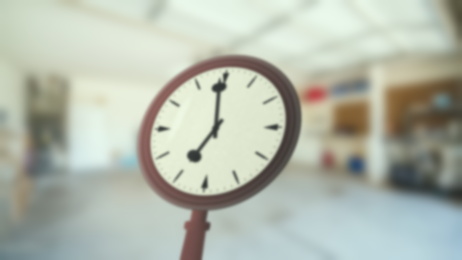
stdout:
h=6 m=59
